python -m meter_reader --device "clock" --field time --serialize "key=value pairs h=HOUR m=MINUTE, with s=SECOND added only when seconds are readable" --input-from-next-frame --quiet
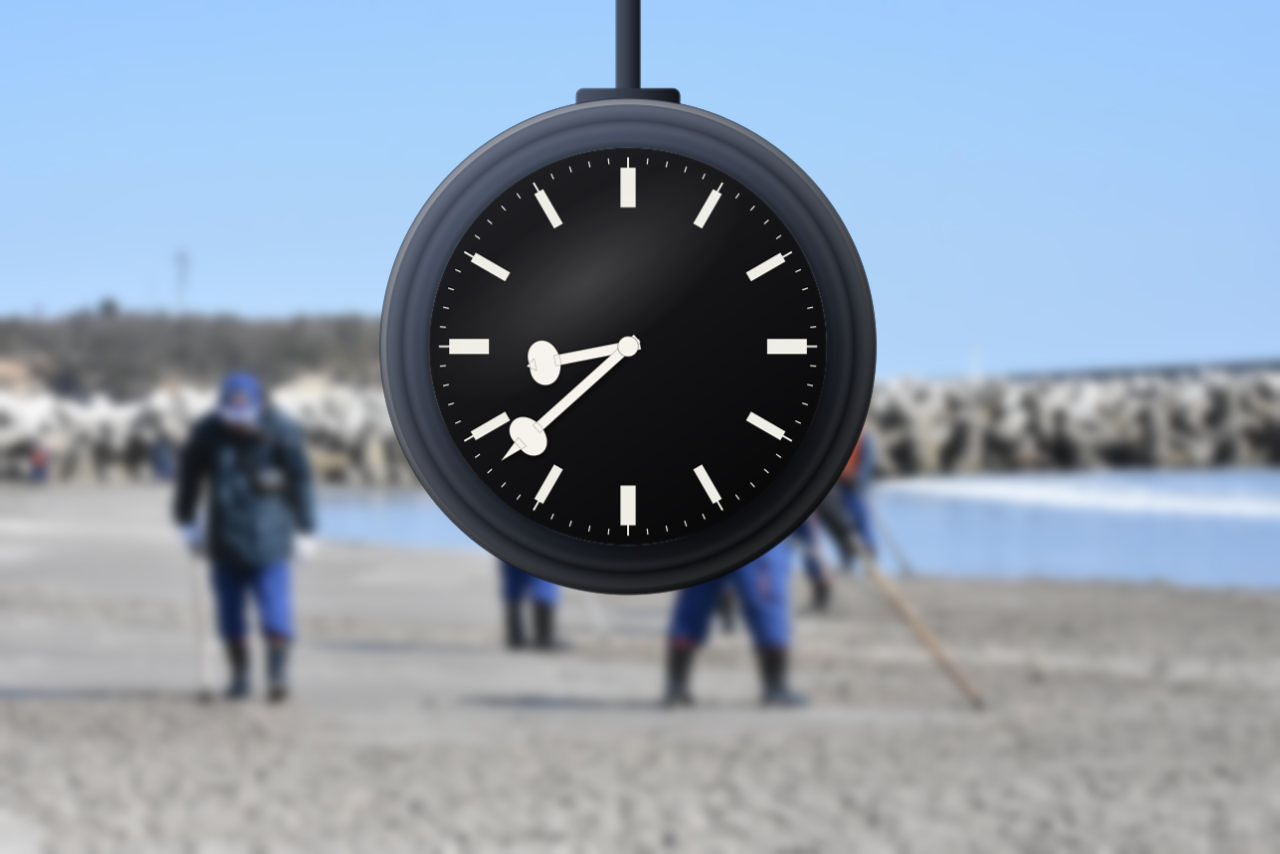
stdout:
h=8 m=38
